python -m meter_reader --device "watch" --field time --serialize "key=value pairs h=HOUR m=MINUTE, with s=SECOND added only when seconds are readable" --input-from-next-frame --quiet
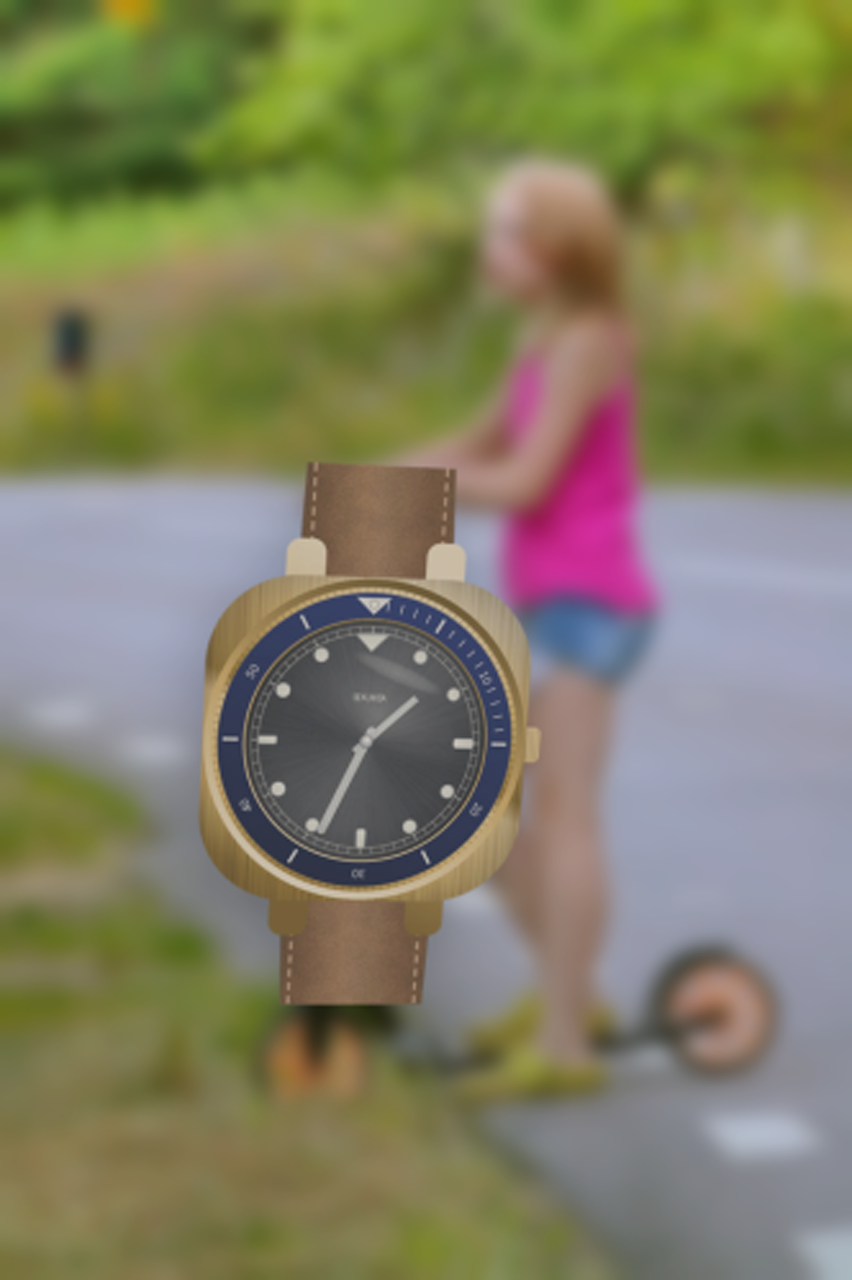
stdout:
h=1 m=34
